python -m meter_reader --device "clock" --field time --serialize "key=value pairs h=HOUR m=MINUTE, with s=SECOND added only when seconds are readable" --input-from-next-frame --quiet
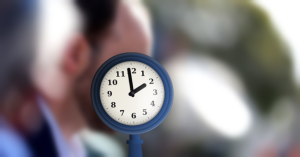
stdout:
h=1 m=59
